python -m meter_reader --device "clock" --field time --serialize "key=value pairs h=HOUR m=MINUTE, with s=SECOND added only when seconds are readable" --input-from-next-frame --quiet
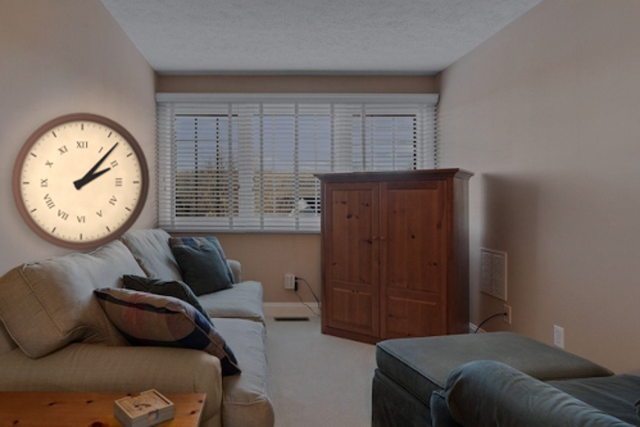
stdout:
h=2 m=7
